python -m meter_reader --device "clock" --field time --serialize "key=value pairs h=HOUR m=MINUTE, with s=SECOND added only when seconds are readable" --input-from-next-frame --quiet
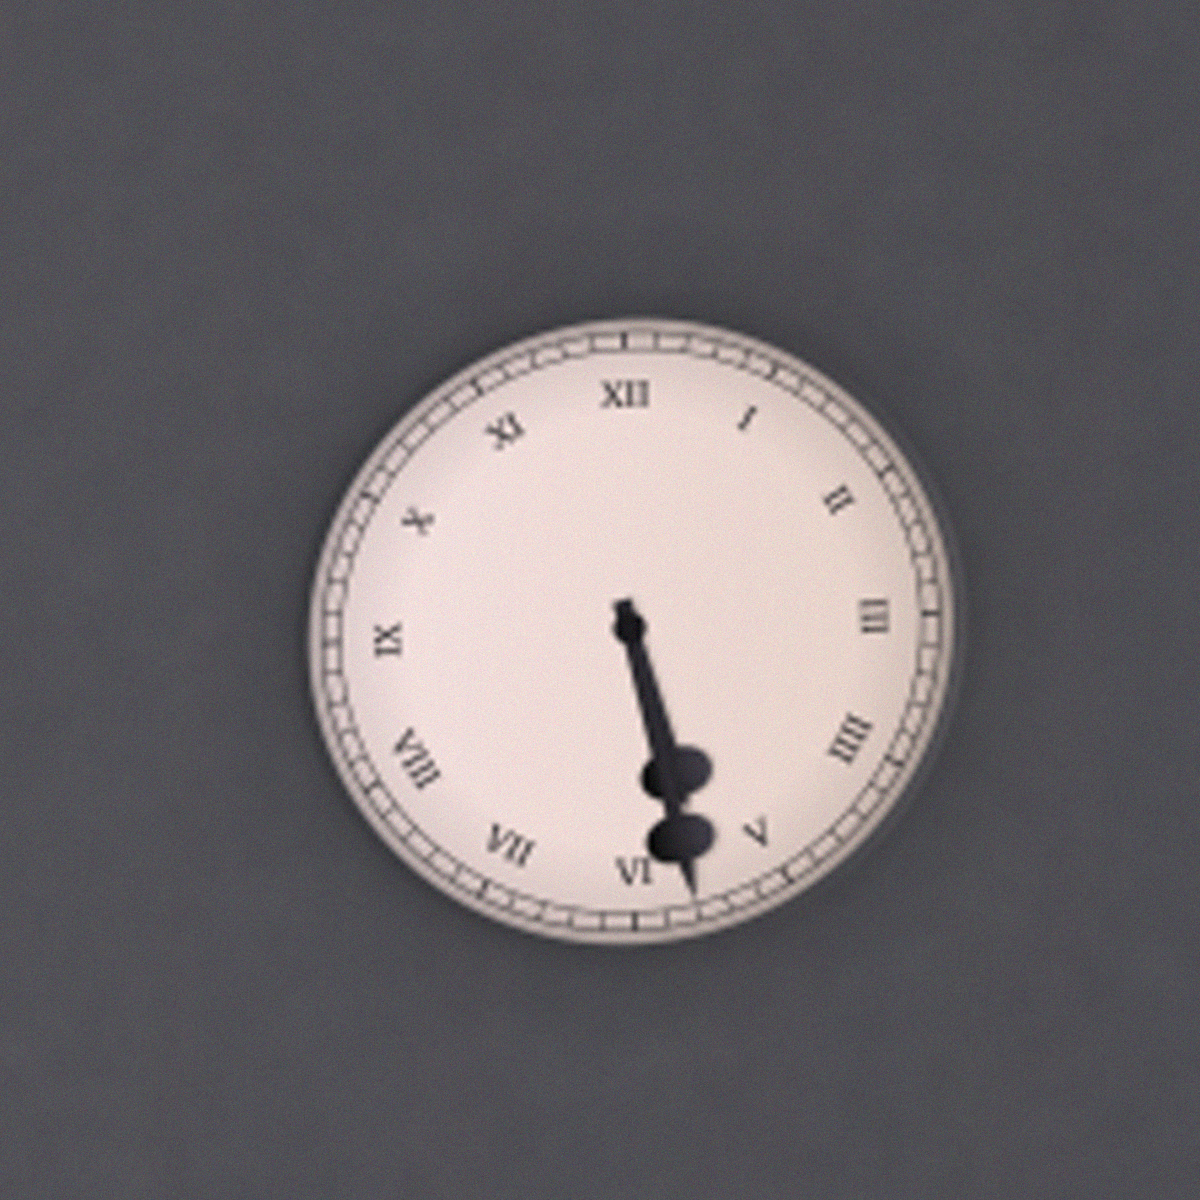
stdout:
h=5 m=28
